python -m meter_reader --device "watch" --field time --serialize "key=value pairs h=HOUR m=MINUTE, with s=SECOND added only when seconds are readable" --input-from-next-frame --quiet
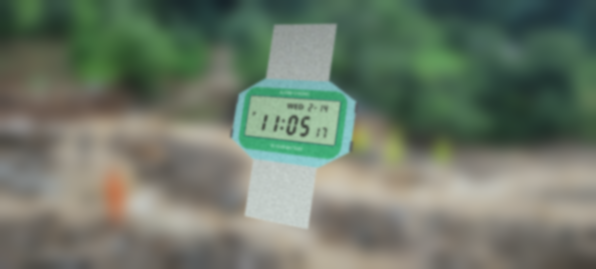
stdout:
h=11 m=5
